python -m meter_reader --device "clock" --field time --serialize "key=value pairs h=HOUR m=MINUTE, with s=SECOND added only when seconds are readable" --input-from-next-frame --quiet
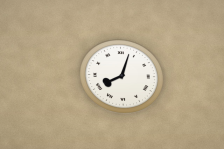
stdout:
h=8 m=3
